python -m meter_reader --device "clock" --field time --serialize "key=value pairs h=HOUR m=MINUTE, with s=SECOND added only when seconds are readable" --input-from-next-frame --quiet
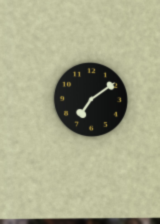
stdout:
h=7 m=9
